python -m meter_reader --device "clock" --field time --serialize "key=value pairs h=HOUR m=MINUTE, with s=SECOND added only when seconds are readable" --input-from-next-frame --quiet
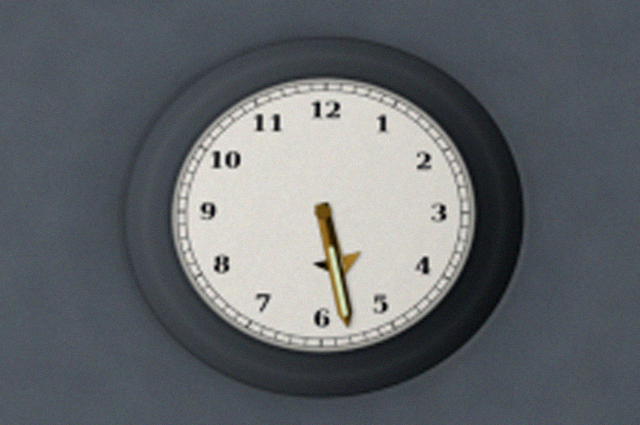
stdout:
h=5 m=28
